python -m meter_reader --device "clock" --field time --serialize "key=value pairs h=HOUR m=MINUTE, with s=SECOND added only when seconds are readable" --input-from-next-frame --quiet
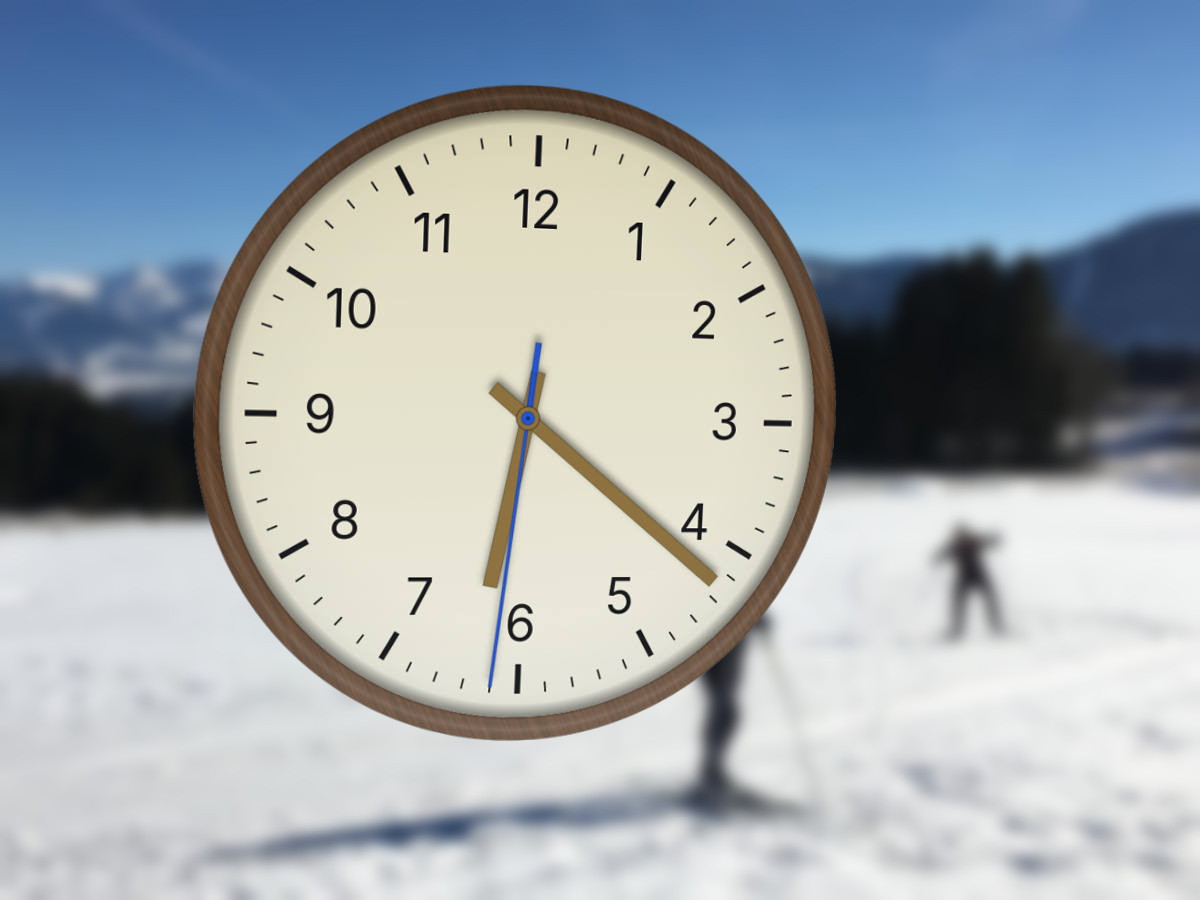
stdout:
h=6 m=21 s=31
